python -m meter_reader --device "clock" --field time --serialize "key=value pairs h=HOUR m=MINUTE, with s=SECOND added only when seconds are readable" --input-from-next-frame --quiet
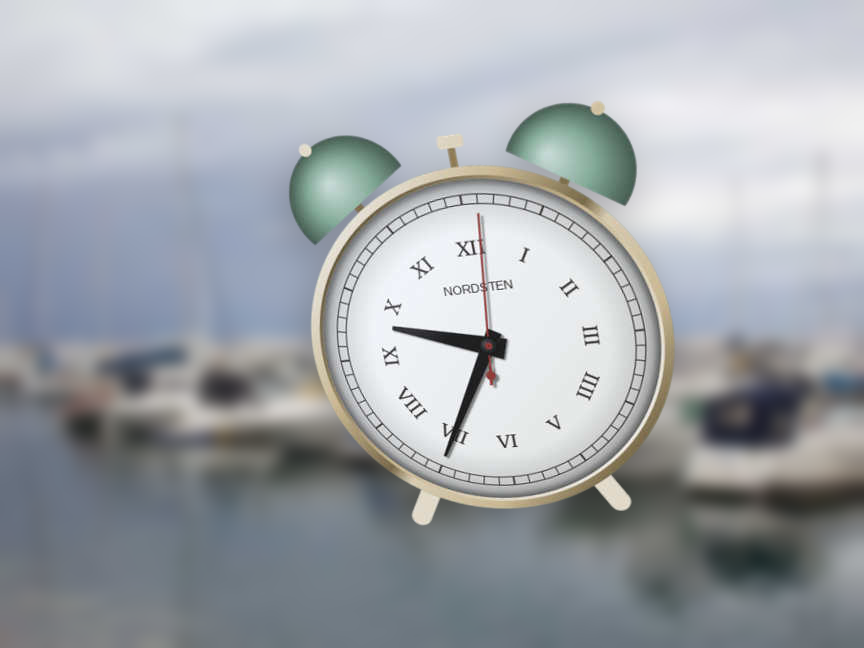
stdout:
h=9 m=35 s=1
